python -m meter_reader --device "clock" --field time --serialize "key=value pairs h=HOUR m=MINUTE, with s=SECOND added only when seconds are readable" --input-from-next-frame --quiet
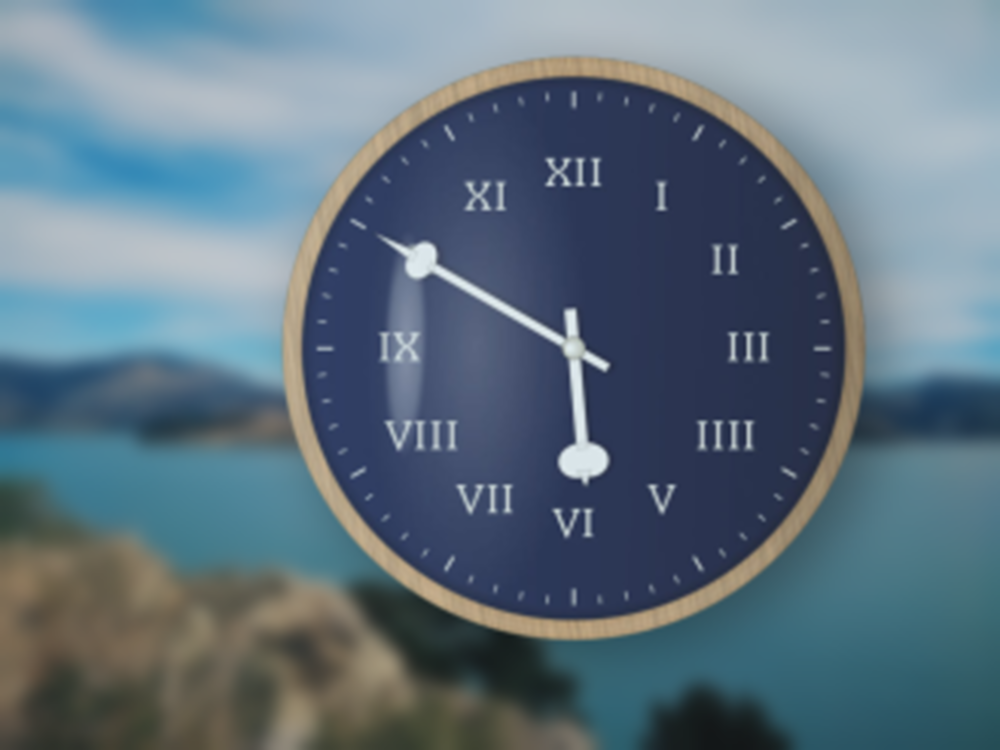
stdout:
h=5 m=50
